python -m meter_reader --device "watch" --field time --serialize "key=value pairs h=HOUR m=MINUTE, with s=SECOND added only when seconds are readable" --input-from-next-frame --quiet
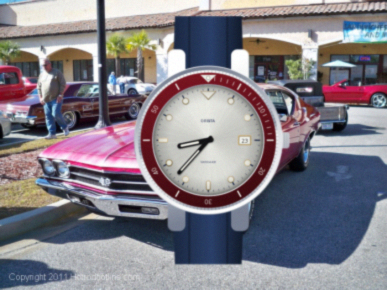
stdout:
h=8 m=37
